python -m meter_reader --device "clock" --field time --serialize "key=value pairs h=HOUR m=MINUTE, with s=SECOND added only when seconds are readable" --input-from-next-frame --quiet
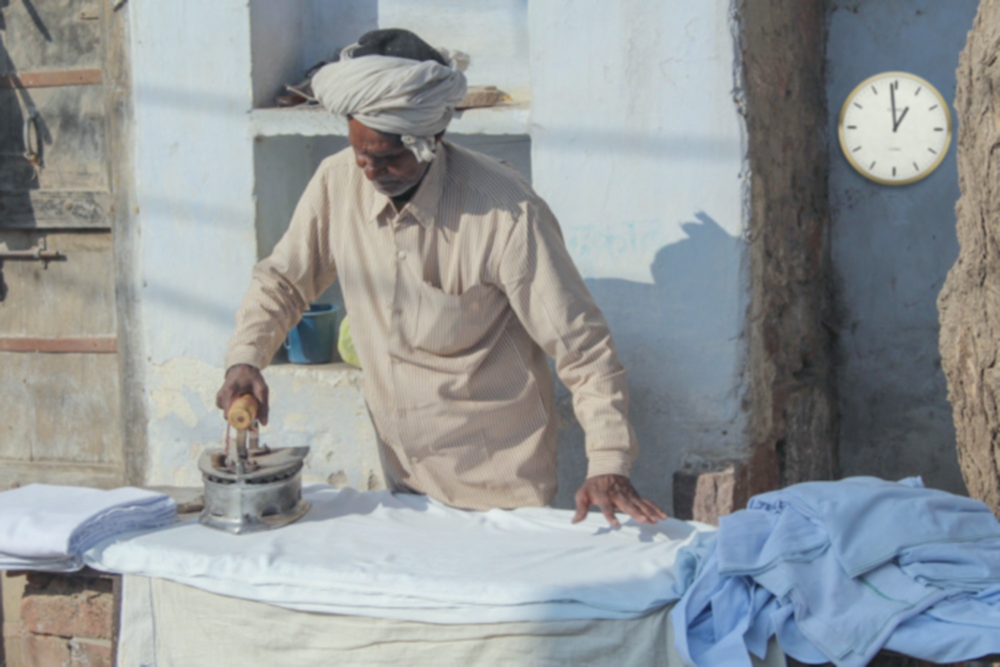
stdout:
h=12 m=59
